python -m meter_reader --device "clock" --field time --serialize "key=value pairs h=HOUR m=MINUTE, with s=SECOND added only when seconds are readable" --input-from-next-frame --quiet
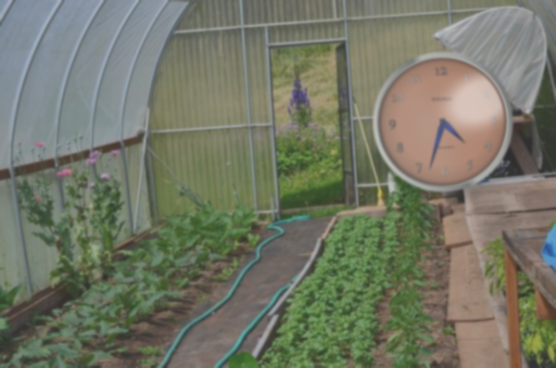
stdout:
h=4 m=33
